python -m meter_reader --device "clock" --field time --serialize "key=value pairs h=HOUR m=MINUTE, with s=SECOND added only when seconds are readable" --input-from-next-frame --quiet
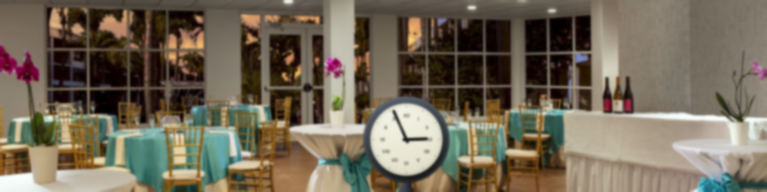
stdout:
h=2 m=56
